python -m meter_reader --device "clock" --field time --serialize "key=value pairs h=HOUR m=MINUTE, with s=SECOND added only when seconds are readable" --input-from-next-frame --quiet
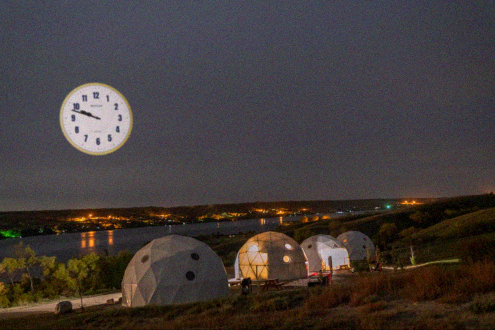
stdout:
h=9 m=48
